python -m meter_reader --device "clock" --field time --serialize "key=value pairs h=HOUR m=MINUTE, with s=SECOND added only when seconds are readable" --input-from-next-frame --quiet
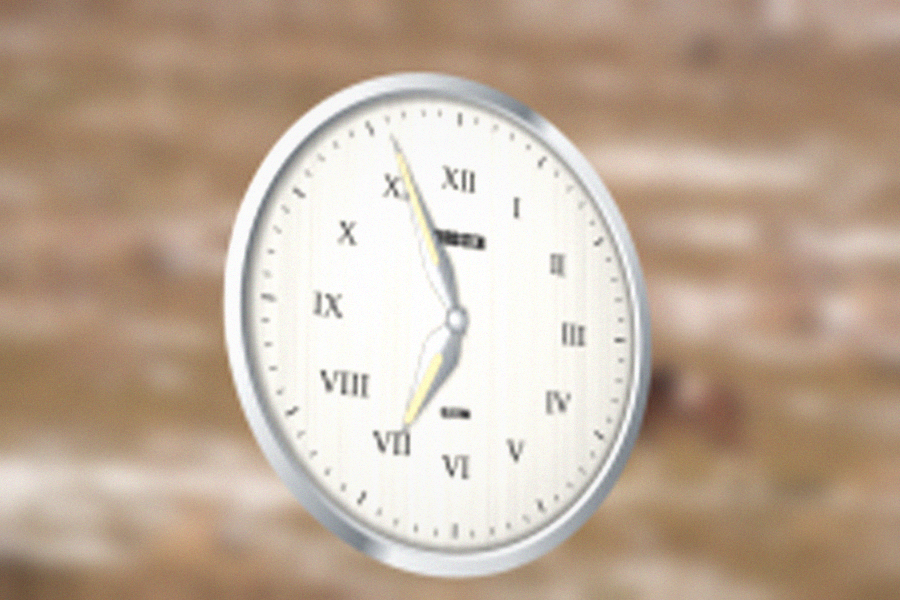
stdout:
h=6 m=56
